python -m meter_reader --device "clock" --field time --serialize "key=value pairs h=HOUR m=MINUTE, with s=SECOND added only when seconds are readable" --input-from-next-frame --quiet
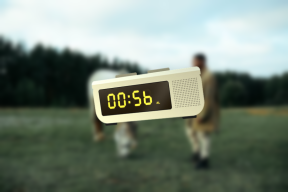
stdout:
h=0 m=56
